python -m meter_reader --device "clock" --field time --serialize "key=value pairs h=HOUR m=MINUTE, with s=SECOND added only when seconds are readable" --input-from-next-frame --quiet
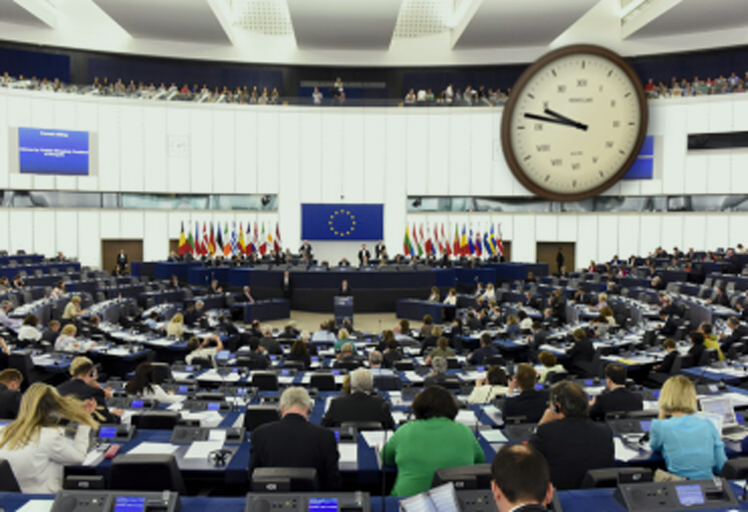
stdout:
h=9 m=47
